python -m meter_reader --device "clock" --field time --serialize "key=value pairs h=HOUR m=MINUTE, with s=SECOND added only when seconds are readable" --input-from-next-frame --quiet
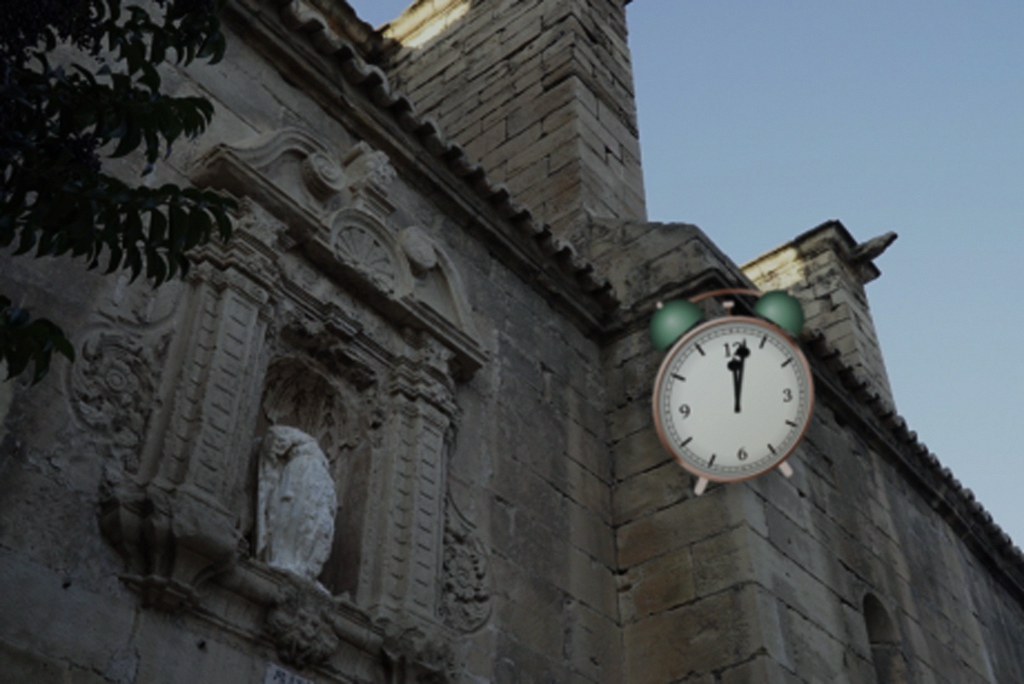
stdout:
h=12 m=2
